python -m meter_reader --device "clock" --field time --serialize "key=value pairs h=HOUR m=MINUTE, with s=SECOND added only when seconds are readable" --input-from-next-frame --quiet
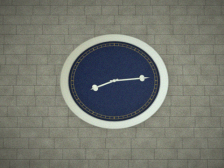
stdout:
h=8 m=14
